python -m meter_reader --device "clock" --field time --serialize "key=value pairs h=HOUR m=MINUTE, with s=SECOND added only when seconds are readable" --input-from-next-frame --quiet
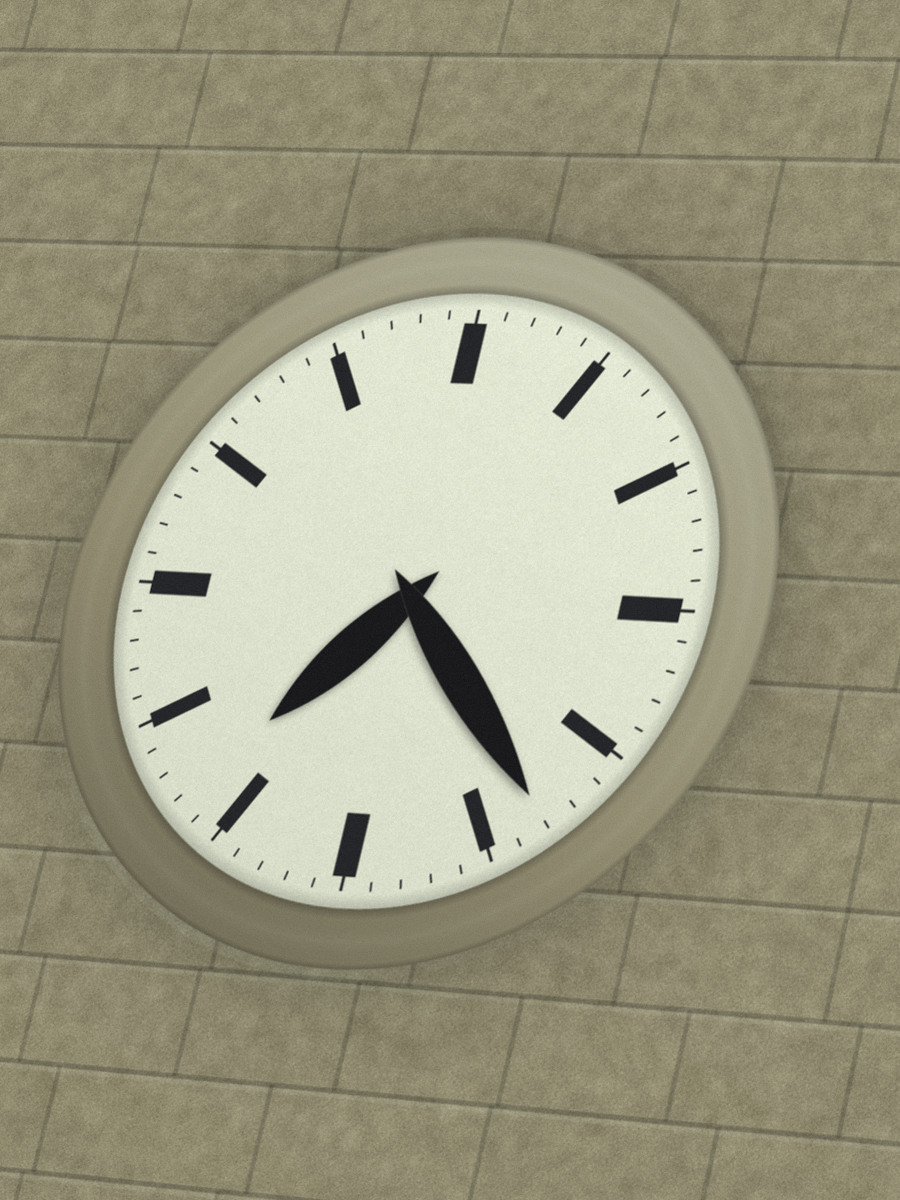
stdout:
h=7 m=23
